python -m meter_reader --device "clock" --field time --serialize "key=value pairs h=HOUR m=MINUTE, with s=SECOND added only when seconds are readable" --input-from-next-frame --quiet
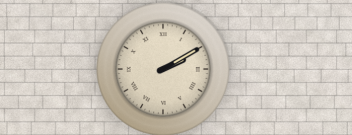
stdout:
h=2 m=10
